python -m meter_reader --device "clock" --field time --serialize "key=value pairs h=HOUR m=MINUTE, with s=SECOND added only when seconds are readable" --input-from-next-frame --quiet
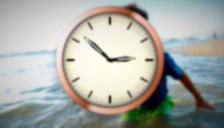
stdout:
h=2 m=52
